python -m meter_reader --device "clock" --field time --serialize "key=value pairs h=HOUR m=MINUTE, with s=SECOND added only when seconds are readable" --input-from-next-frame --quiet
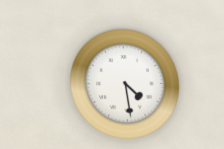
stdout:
h=4 m=29
